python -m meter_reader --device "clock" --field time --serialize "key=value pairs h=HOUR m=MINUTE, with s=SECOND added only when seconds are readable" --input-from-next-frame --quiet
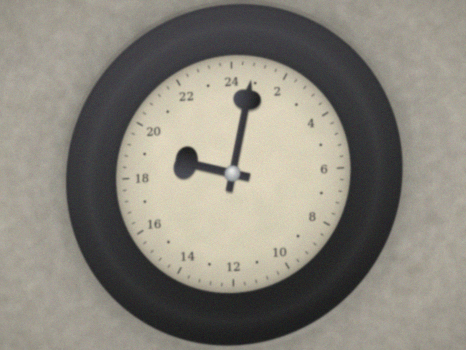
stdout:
h=19 m=2
